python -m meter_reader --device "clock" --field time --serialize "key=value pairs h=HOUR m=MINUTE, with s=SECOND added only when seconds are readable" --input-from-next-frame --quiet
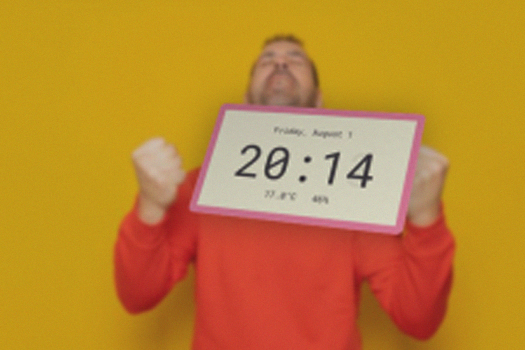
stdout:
h=20 m=14
